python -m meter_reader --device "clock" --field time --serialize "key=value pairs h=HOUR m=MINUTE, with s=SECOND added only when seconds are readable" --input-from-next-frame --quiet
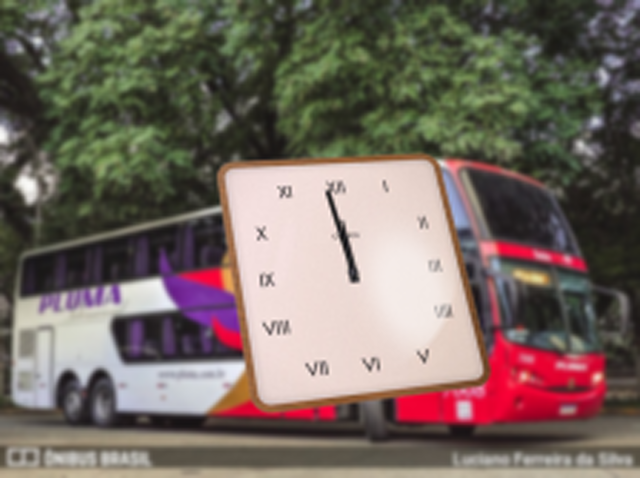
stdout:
h=11 m=59
